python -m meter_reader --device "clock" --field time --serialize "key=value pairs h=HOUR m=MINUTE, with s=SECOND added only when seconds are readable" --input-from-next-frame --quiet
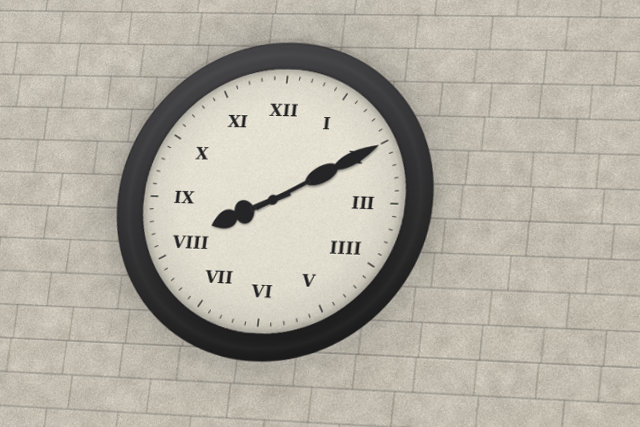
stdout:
h=8 m=10
